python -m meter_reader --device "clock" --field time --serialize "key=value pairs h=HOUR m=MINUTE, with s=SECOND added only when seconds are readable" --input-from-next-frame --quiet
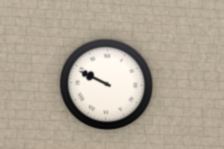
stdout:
h=9 m=49
